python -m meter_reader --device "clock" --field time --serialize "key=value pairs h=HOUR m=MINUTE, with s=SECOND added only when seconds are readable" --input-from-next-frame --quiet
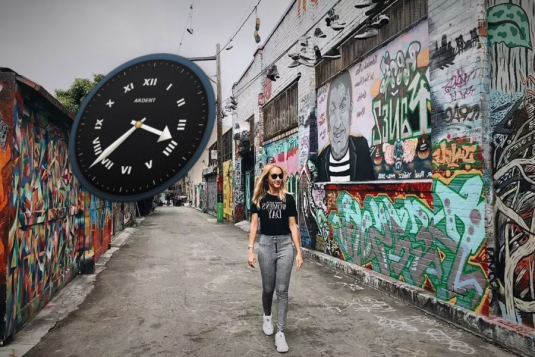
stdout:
h=3 m=37
